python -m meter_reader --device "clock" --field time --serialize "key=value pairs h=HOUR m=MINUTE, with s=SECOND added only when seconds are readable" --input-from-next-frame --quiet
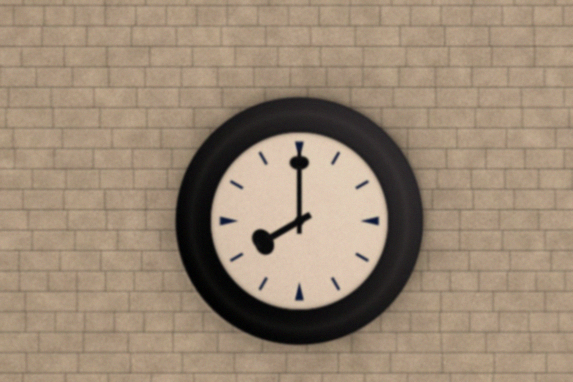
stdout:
h=8 m=0
